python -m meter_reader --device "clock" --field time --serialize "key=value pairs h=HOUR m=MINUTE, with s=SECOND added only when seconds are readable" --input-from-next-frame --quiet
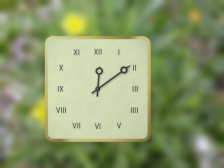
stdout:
h=12 m=9
